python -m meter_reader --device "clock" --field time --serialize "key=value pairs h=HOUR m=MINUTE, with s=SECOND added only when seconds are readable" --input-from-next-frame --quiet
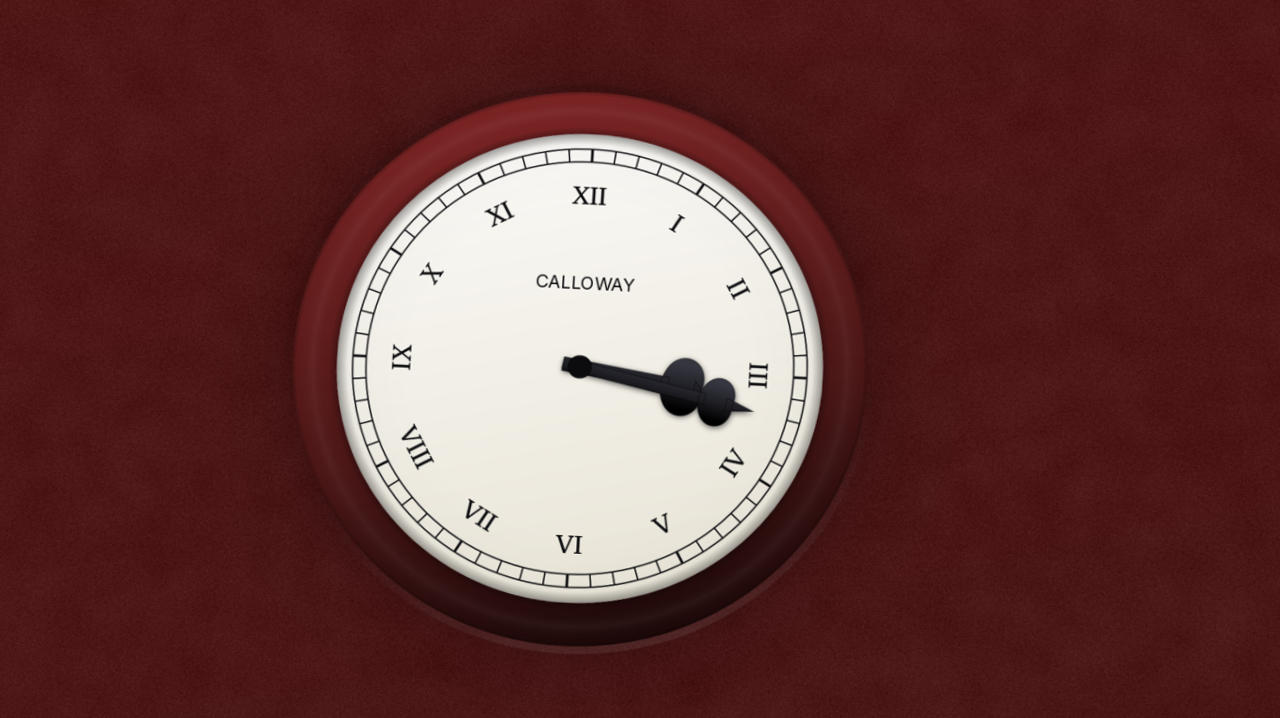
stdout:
h=3 m=17
